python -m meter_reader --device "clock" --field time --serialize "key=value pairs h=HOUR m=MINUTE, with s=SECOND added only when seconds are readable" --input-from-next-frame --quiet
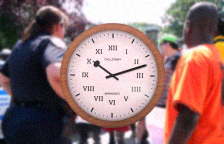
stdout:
h=10 m=12
